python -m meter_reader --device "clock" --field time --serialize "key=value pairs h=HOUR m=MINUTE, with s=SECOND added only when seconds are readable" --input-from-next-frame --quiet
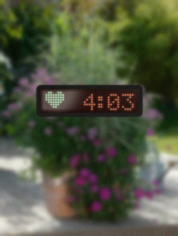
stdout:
h=4 m=3
